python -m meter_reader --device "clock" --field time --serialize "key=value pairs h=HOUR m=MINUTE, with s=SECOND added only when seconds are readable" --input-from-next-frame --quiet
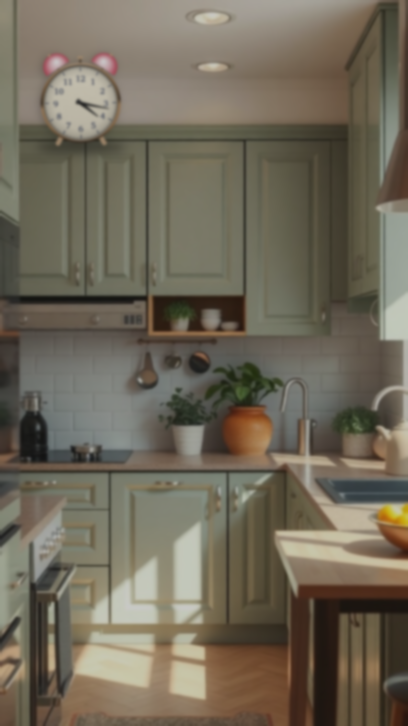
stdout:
h=4 m=17
